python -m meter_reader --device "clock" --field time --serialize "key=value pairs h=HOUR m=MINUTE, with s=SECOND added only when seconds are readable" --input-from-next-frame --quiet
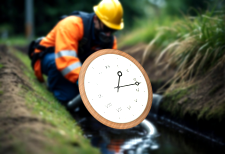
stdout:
h=1 m=17
